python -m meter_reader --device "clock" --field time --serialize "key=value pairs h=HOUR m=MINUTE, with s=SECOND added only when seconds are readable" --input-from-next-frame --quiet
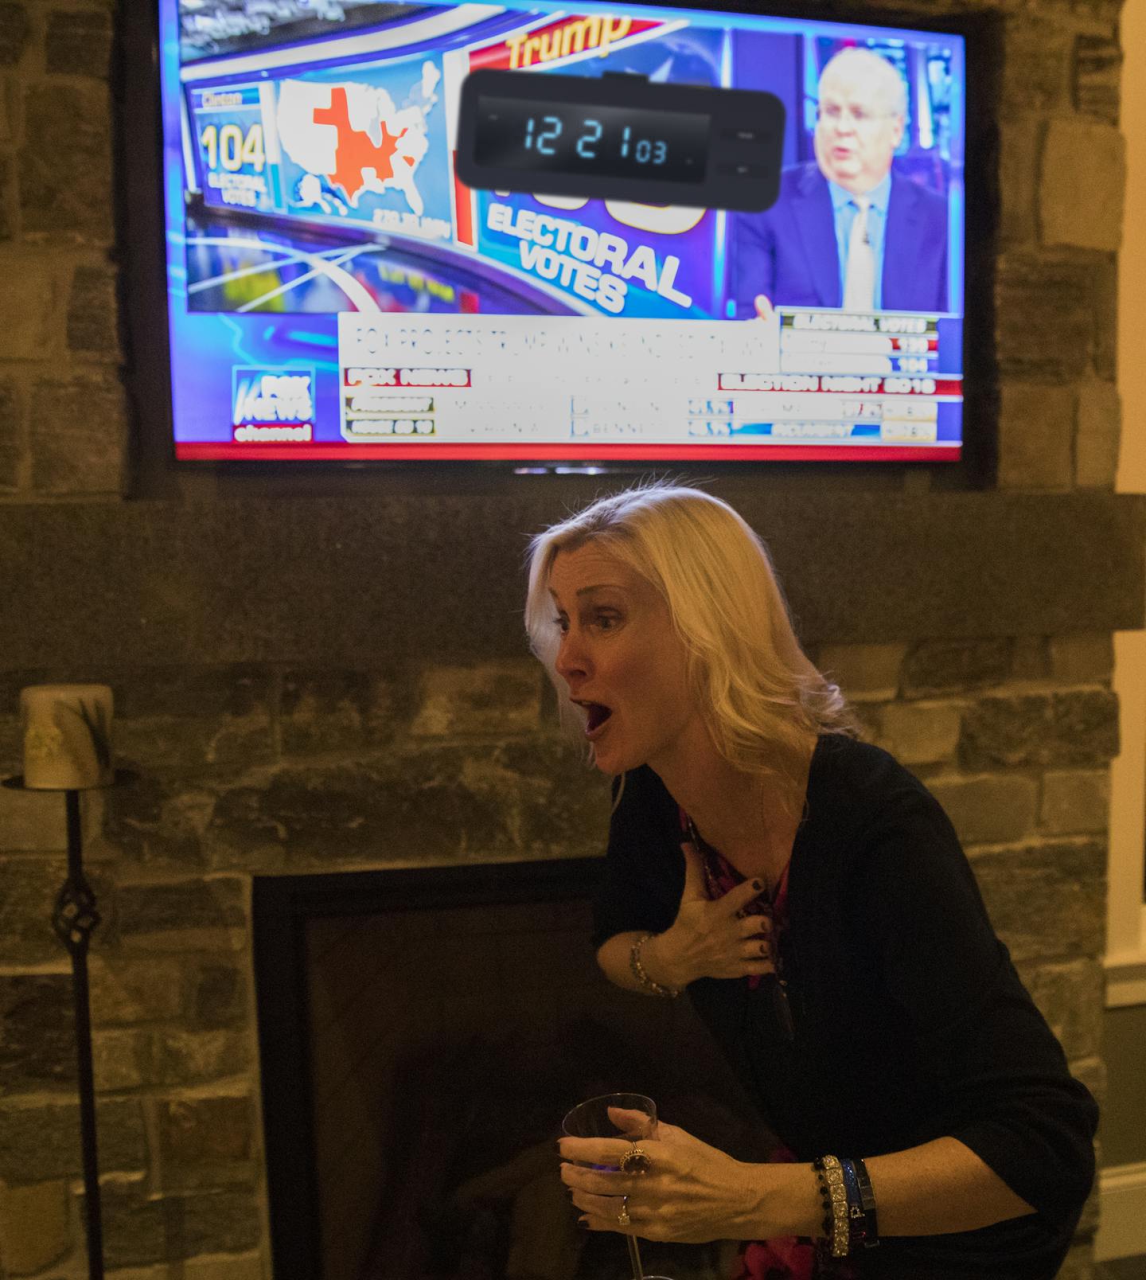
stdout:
h=12 m=21 s=3
